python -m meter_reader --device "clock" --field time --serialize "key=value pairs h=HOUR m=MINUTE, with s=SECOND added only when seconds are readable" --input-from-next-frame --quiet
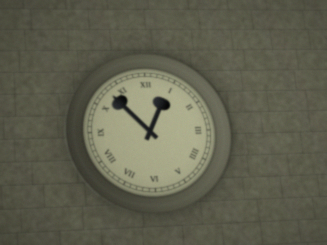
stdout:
h=12 m=53
